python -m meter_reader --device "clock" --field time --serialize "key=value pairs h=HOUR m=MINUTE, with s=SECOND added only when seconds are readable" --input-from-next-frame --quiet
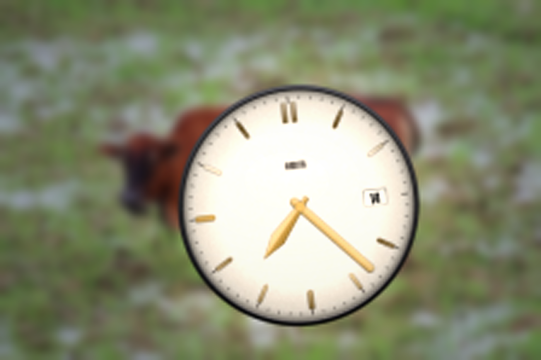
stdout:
h=7 m=23
